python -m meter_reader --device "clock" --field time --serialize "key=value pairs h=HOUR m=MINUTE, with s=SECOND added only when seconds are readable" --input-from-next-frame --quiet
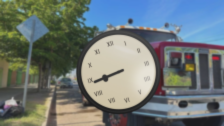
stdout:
h=8 m=44
